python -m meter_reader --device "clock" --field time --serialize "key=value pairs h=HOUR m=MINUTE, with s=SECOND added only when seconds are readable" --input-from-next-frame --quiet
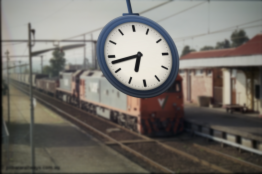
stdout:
h=6 m=43
